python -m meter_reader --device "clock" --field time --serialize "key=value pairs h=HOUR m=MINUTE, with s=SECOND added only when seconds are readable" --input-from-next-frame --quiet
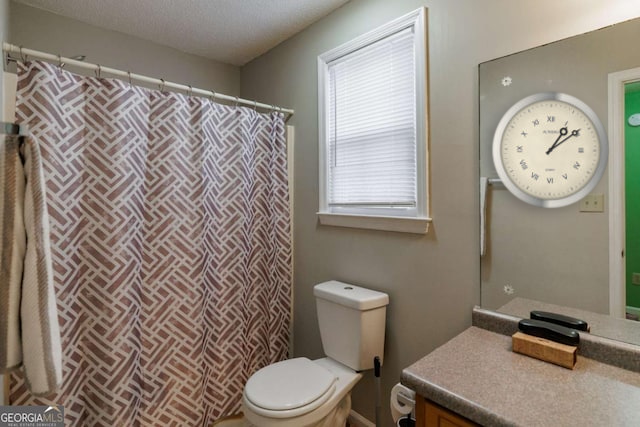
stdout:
h=1 m=9
